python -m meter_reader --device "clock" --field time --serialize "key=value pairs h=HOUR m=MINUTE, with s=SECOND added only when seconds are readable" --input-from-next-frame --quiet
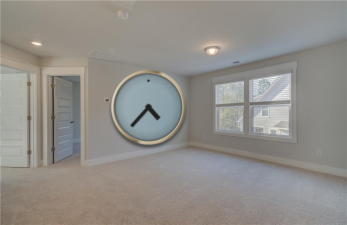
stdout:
h=4 m=37
